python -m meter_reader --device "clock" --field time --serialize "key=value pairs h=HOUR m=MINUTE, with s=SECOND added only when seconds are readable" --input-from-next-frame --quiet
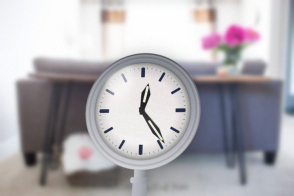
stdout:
h=12 m=24
